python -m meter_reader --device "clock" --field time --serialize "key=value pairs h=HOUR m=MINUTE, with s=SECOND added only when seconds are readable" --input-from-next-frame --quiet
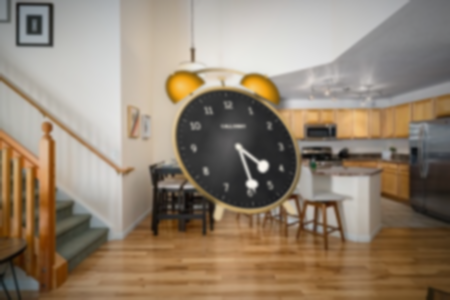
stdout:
h=4 m=29
